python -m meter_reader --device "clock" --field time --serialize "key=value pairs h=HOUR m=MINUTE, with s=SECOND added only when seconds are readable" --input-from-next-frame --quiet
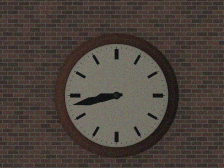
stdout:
h=8 m=43
